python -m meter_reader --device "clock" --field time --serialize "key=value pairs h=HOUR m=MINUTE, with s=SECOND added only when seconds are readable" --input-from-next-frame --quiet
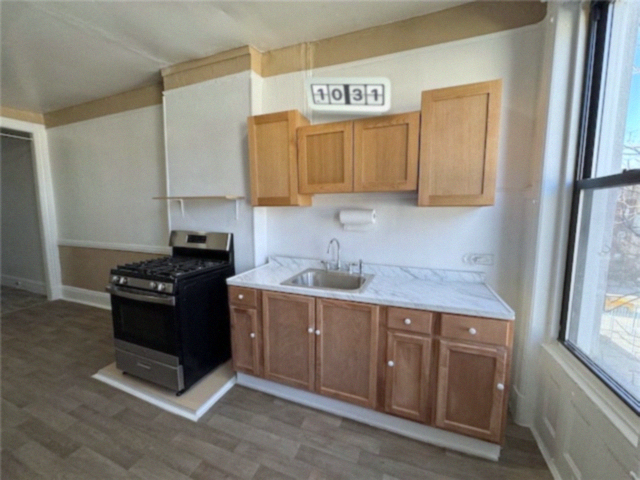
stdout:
h=10 m=31
